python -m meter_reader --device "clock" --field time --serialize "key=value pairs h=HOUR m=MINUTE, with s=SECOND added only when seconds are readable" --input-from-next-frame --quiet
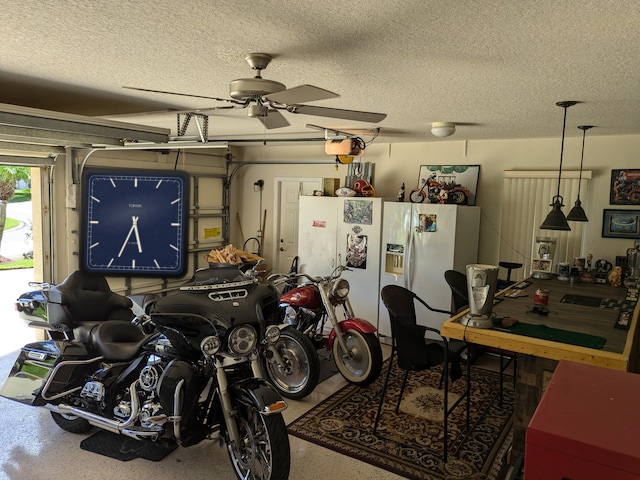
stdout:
h=5 m=34
